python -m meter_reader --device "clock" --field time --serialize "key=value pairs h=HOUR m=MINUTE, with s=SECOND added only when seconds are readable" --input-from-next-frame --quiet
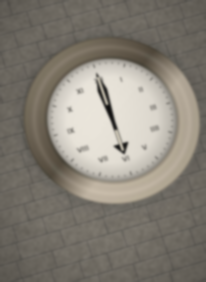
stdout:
h=6 m=0
